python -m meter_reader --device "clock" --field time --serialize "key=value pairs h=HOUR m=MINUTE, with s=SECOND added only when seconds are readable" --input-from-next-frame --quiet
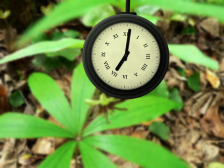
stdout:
h=7 m=1
